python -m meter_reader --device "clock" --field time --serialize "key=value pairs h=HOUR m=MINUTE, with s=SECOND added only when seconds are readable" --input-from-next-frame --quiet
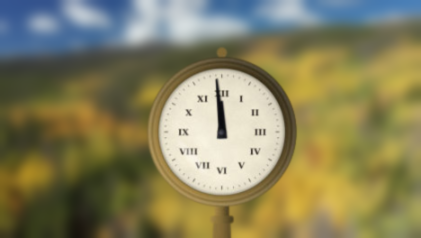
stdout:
h=11 m=59
